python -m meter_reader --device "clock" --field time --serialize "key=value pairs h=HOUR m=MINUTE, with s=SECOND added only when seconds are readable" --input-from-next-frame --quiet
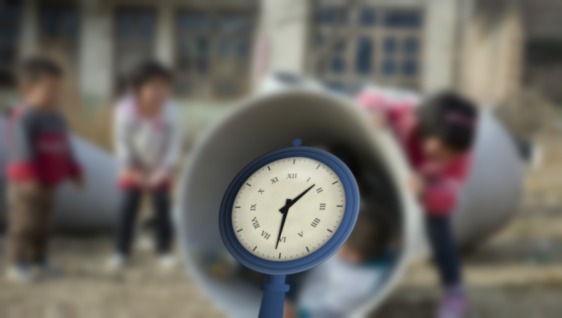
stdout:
h=1 m=31
